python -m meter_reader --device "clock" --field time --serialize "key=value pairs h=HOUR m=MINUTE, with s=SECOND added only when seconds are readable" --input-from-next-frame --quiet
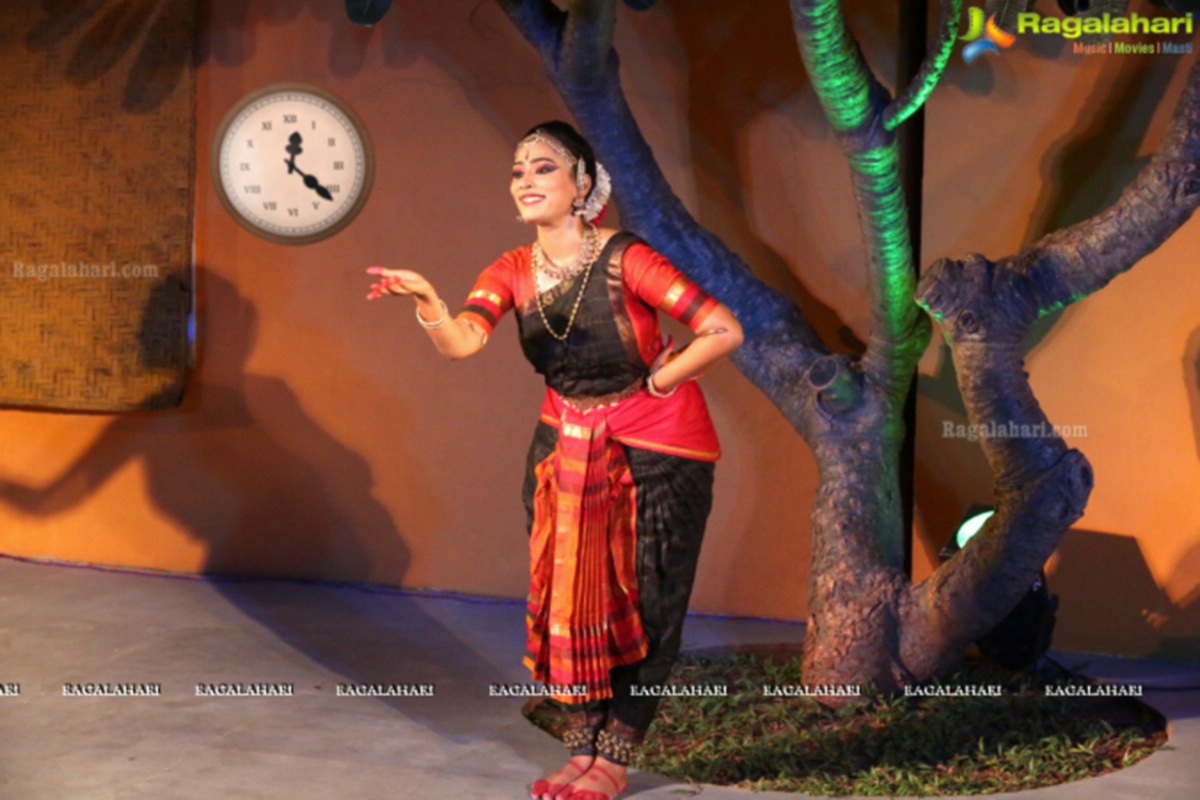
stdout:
h=12 m=22
